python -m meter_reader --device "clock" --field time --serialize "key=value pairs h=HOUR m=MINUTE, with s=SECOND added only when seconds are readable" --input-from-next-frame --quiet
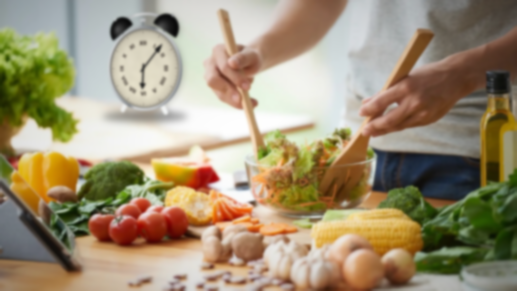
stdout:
h=6 m=7
